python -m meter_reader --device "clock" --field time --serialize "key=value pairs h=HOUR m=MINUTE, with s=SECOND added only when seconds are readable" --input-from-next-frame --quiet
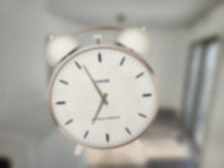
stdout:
h=6 m=56
